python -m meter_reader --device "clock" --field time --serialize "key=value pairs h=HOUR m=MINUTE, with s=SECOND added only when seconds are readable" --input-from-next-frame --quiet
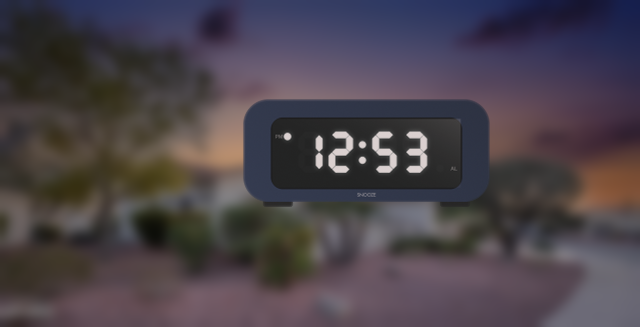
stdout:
h=12 m=53
